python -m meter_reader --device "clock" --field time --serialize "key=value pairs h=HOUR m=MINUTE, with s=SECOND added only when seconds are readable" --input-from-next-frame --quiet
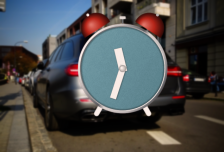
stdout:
h=11 m=33
